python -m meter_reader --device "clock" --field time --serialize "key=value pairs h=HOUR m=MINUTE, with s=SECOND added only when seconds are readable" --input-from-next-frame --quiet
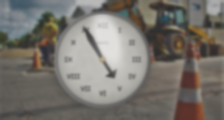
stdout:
h=4 m=55
